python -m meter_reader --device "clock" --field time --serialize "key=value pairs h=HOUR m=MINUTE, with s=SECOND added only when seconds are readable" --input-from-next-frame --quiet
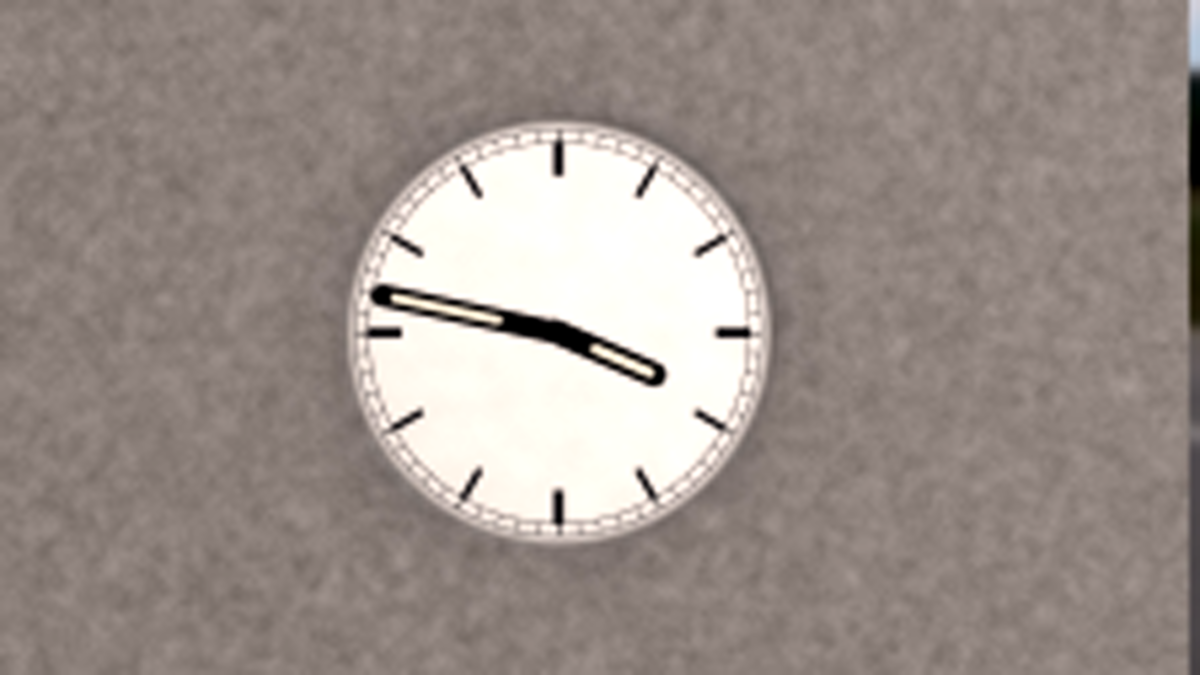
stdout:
h=3 m=47
